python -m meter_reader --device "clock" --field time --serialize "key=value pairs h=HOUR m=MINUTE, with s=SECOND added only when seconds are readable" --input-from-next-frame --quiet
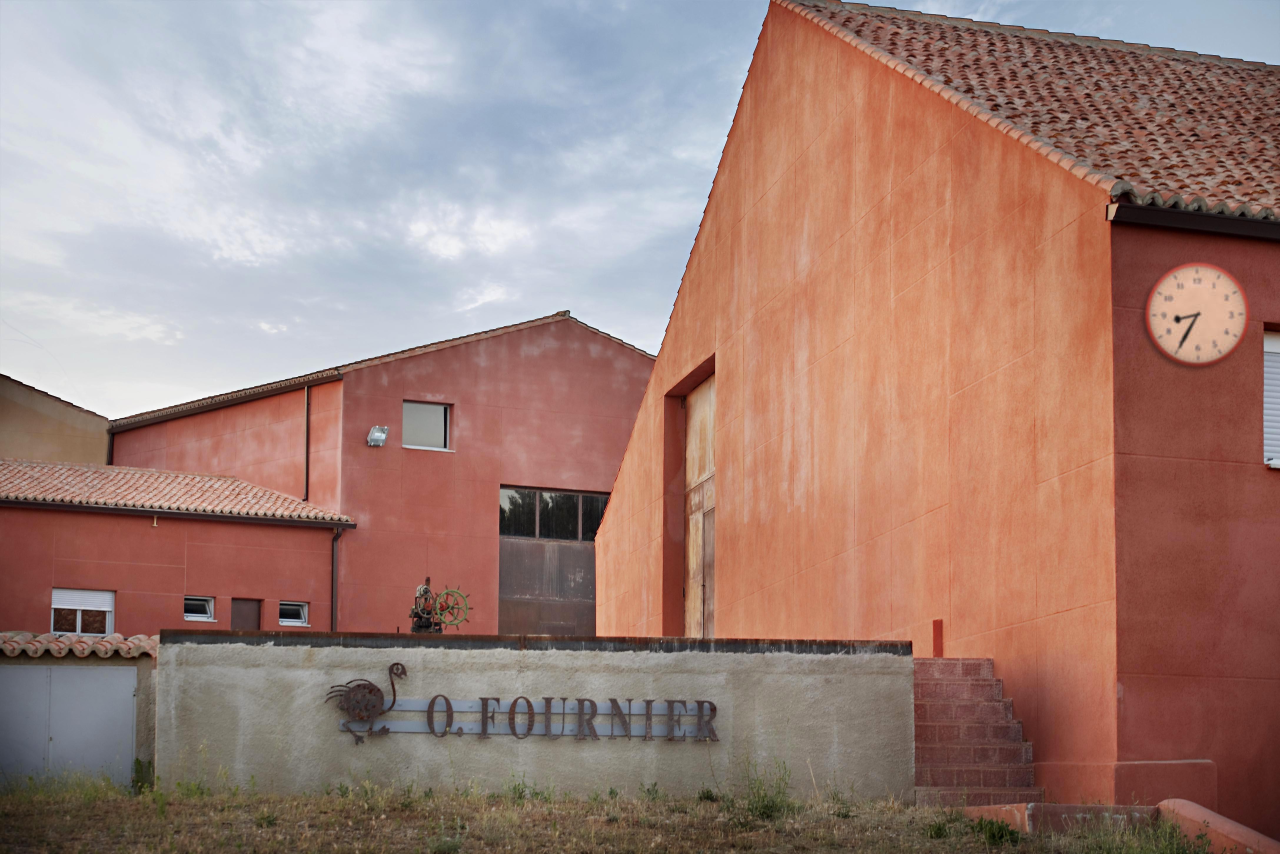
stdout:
h=8 m=35
